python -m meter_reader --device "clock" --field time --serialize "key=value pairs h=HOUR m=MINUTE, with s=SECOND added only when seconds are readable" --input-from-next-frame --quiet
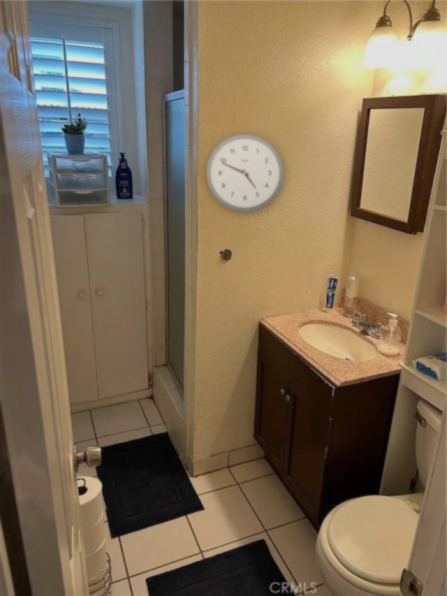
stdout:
h=4 m=49
